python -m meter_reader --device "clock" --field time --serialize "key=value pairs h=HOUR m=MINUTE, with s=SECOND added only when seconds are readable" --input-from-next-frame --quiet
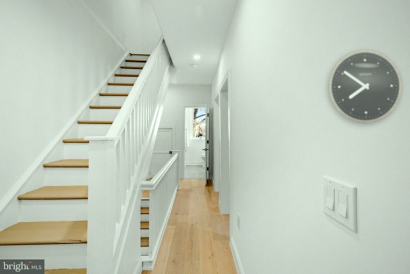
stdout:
h=7 m=51
